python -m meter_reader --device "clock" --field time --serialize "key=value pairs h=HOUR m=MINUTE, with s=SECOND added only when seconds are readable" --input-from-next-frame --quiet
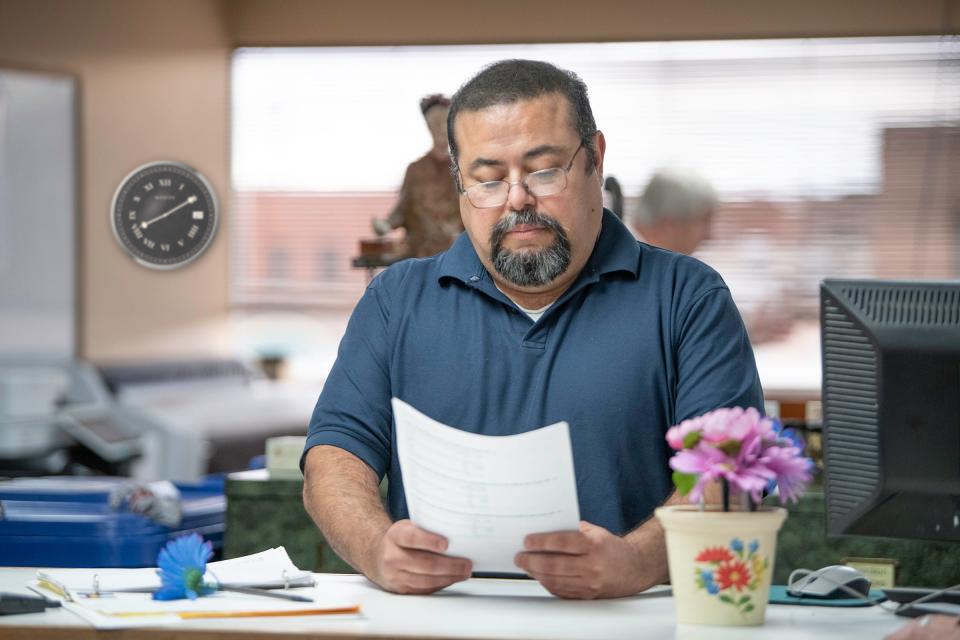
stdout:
h=8 m=10
